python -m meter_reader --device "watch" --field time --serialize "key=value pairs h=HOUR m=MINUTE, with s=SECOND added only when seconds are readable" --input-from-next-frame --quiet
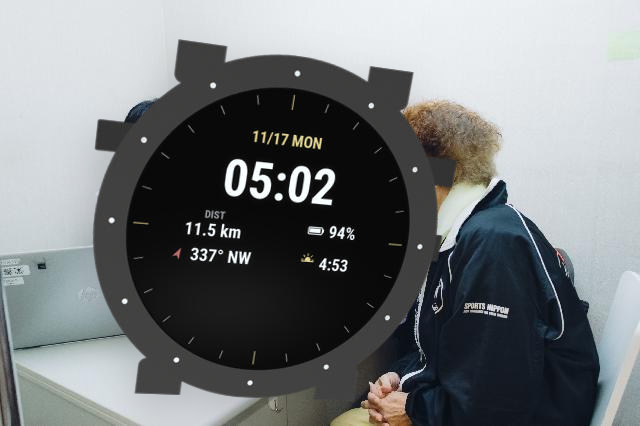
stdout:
h=5 m=2
